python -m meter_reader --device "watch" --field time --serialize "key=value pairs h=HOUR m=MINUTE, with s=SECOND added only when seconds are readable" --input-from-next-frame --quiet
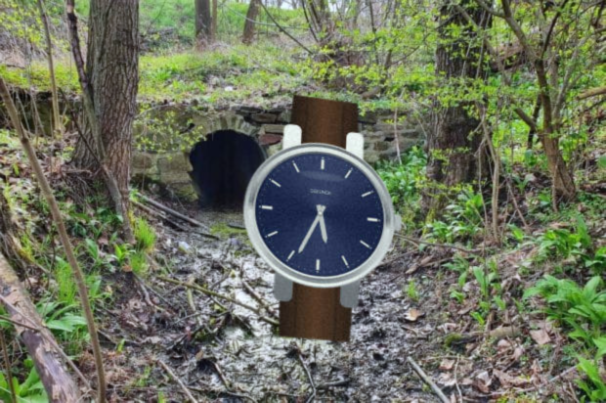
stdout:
h=5 m=34
